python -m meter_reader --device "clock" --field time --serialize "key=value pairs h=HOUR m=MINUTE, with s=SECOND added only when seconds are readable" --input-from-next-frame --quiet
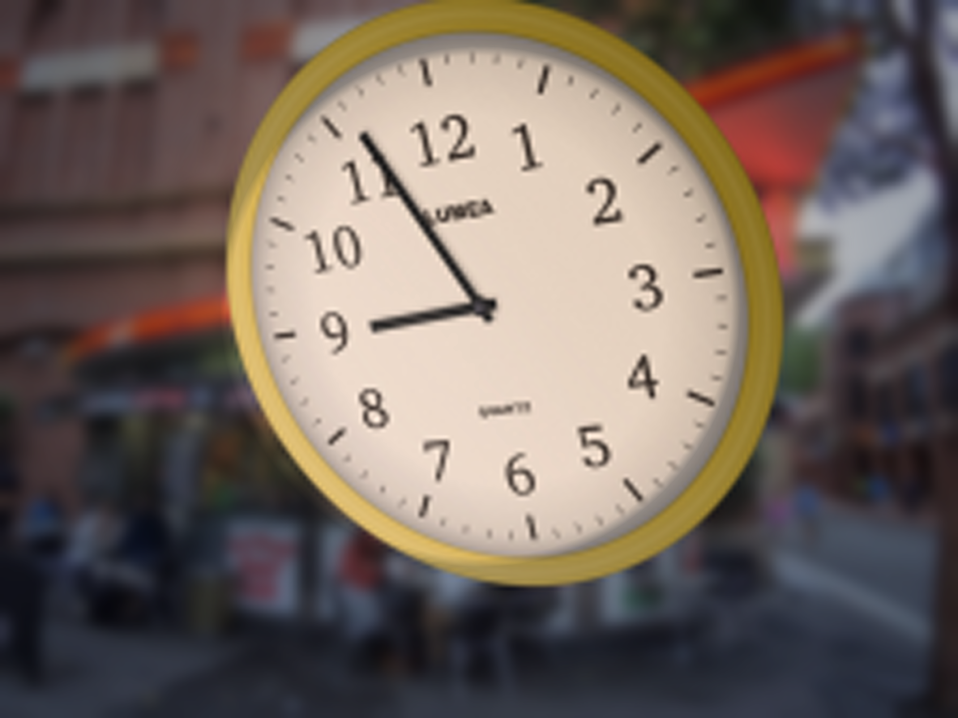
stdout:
h=8 m=56
